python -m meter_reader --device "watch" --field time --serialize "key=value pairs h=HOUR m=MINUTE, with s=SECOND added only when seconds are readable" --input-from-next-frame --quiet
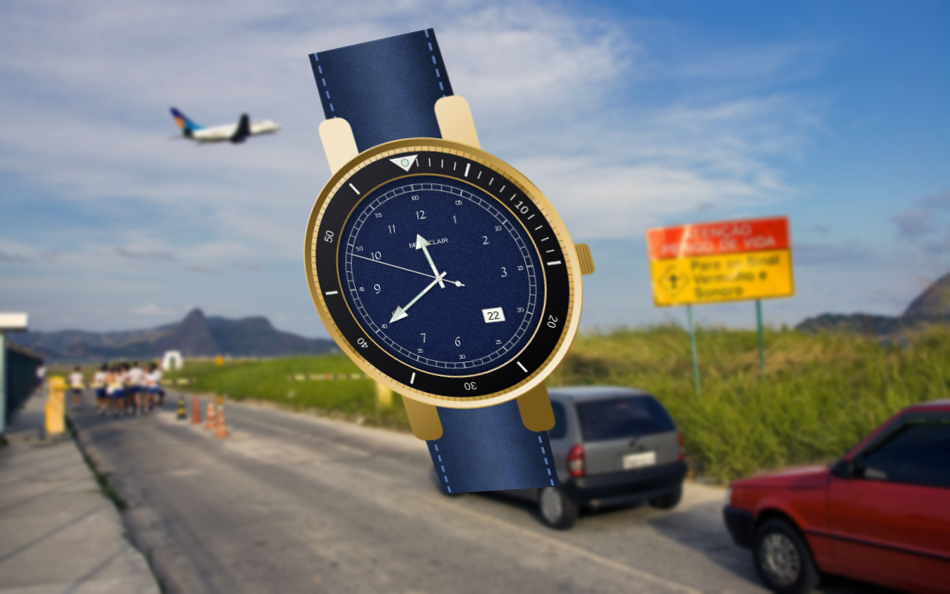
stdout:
h=11 m=39 s=49
